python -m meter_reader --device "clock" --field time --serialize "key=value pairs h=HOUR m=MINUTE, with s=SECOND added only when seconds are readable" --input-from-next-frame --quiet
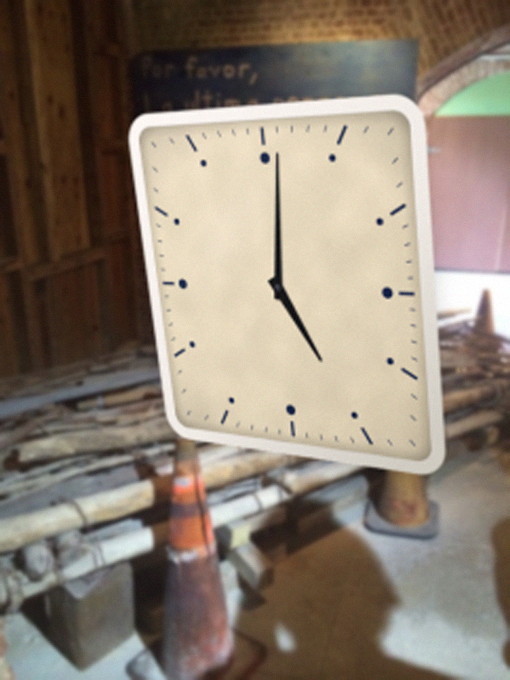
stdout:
h=5 m=1
